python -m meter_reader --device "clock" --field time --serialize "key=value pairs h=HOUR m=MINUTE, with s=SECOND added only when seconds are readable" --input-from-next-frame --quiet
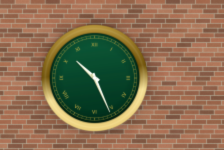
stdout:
h=10 m=26
